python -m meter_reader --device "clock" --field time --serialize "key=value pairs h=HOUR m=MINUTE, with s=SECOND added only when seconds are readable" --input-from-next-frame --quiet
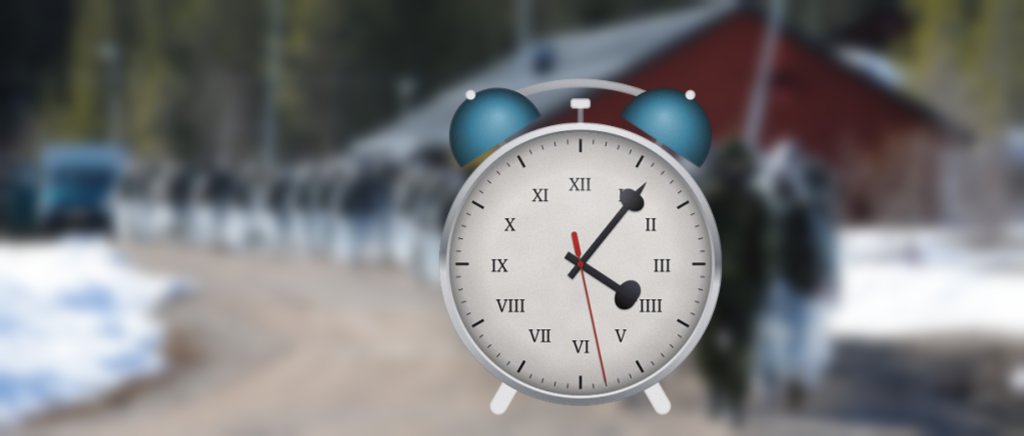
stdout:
h=4 m=6 s=28
